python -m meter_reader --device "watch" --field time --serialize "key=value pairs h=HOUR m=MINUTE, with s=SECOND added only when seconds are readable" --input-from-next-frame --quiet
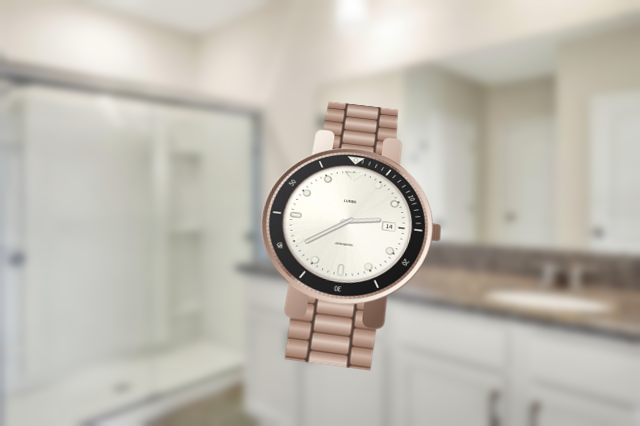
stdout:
h=2 m=39
